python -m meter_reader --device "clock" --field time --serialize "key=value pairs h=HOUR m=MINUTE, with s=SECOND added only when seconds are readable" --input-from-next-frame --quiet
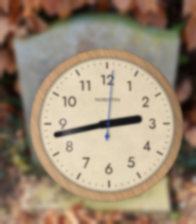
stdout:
h=2 m=43 s=1
